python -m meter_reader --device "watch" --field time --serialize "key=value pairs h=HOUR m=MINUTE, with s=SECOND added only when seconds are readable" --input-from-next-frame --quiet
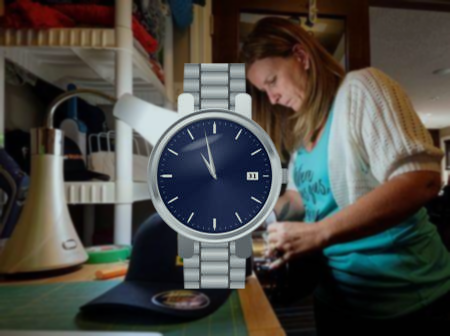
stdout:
h=10 m=58
